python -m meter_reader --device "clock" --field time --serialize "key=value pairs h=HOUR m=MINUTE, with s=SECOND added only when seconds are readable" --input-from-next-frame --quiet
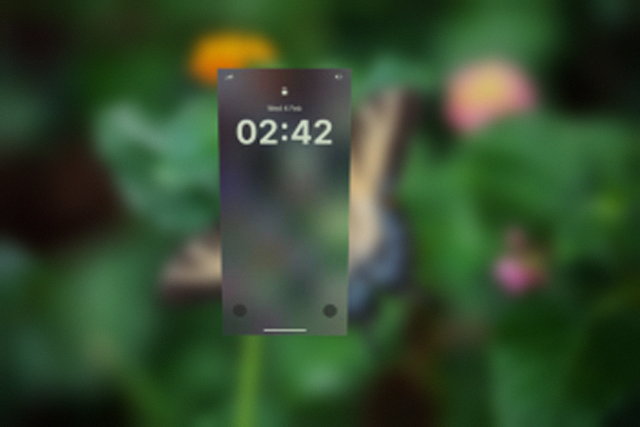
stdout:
h=2 m=42
